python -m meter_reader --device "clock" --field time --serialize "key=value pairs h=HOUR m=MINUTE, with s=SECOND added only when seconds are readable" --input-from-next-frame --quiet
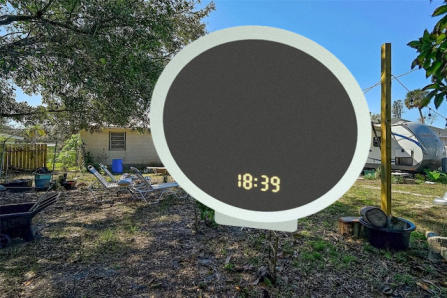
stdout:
h=18 m=39
